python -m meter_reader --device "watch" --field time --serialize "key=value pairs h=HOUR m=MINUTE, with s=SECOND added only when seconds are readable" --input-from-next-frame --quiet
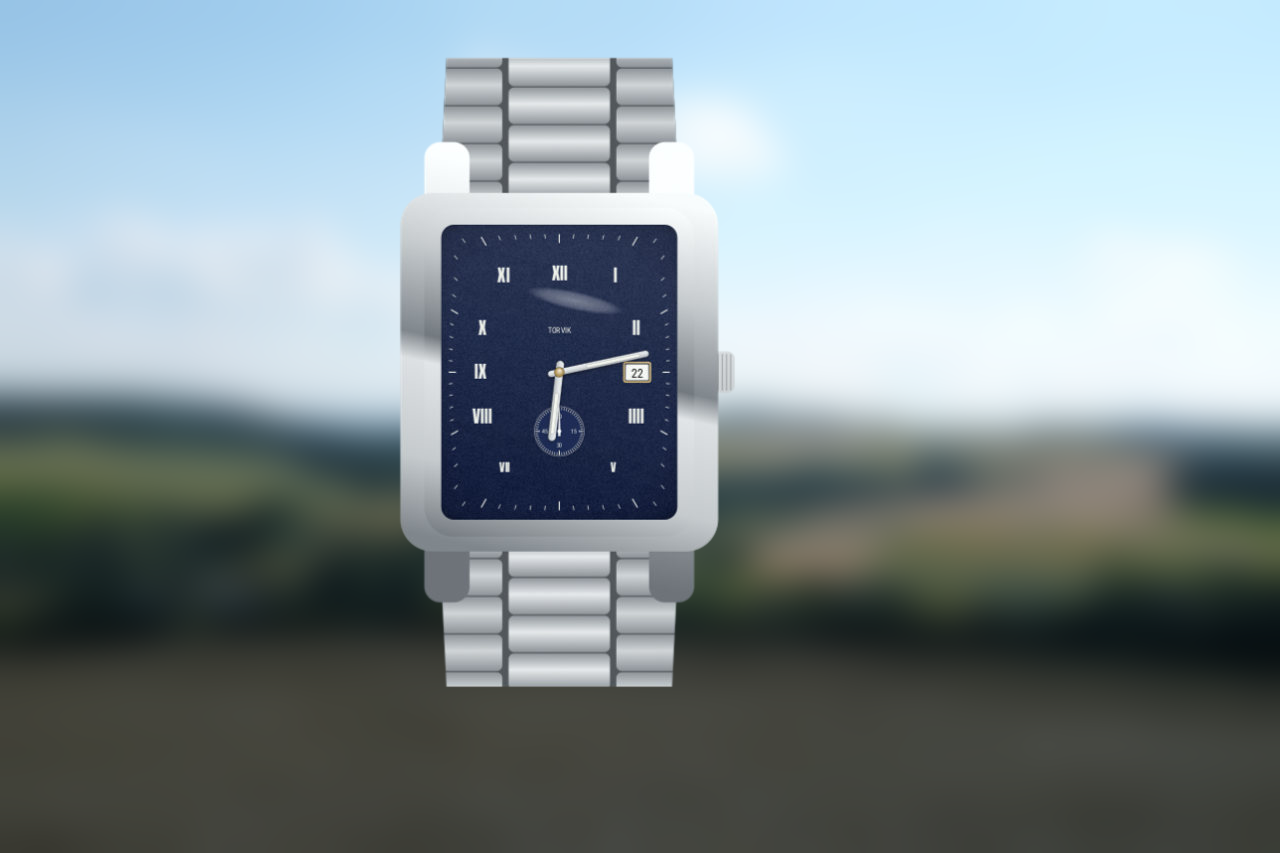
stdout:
h=6 m=13
